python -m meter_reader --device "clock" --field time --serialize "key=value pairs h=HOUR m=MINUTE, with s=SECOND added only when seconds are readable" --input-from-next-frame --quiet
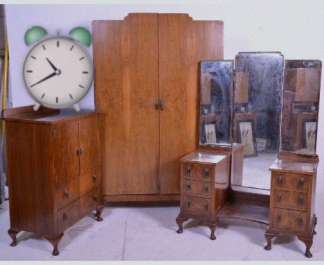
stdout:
h=10 m=40
